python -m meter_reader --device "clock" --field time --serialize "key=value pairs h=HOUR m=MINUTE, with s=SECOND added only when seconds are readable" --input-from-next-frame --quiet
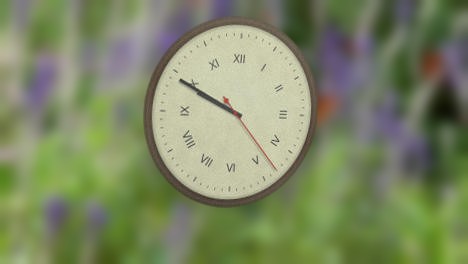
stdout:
h=9 m=49 s=23
